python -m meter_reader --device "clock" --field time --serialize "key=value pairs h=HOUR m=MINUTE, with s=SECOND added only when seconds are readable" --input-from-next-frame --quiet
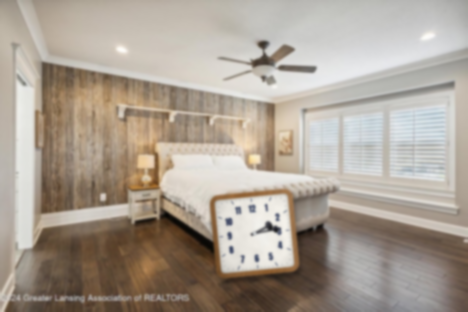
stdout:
h=2 m=14
